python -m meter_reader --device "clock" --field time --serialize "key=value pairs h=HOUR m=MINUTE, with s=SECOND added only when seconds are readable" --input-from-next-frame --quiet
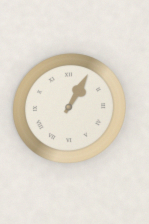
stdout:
h=1 m=5
